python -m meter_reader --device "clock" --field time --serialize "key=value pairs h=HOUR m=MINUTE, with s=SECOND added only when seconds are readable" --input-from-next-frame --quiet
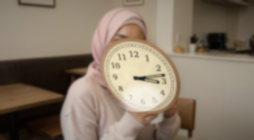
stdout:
h=3 m=13
